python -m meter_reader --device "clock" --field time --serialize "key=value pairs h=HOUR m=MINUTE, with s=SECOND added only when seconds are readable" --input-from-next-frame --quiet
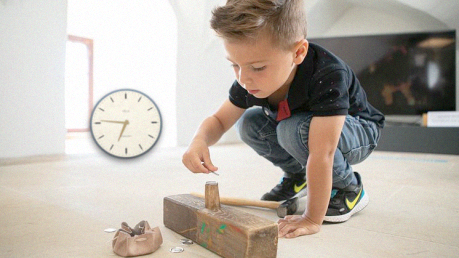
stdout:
h=6 m=46
